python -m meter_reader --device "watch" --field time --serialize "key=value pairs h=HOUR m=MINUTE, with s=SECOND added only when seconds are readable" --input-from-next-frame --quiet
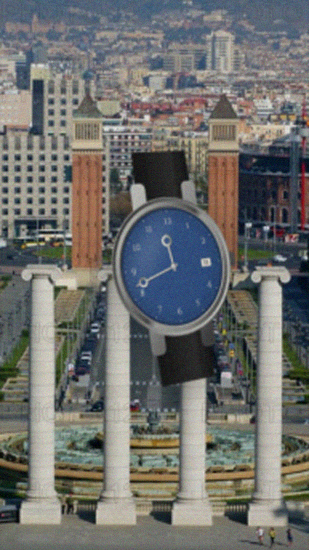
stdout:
h=11 m=42
